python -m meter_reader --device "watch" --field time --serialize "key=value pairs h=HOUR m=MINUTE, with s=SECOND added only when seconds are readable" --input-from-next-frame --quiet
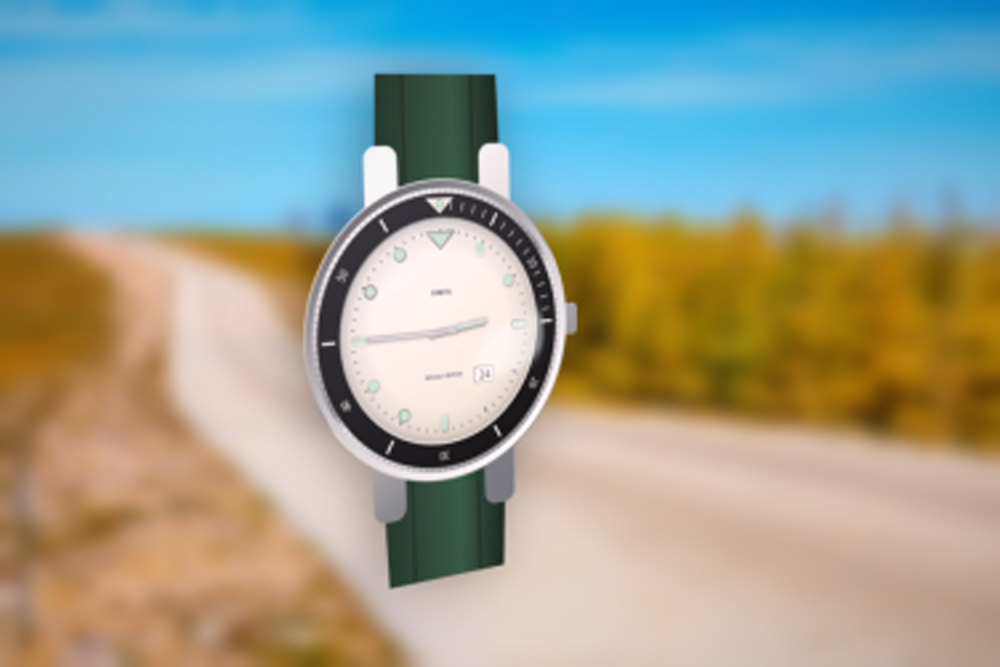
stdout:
h=2 m=45
